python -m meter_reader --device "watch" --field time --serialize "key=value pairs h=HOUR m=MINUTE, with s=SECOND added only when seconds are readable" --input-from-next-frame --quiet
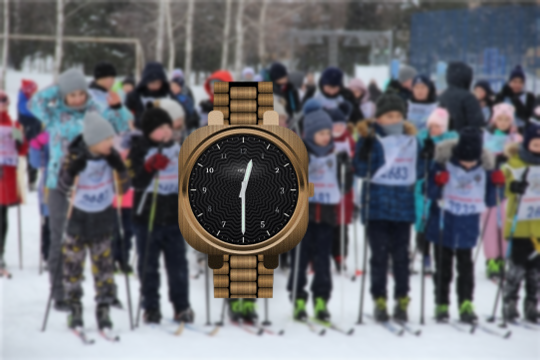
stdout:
h=12 m=30
